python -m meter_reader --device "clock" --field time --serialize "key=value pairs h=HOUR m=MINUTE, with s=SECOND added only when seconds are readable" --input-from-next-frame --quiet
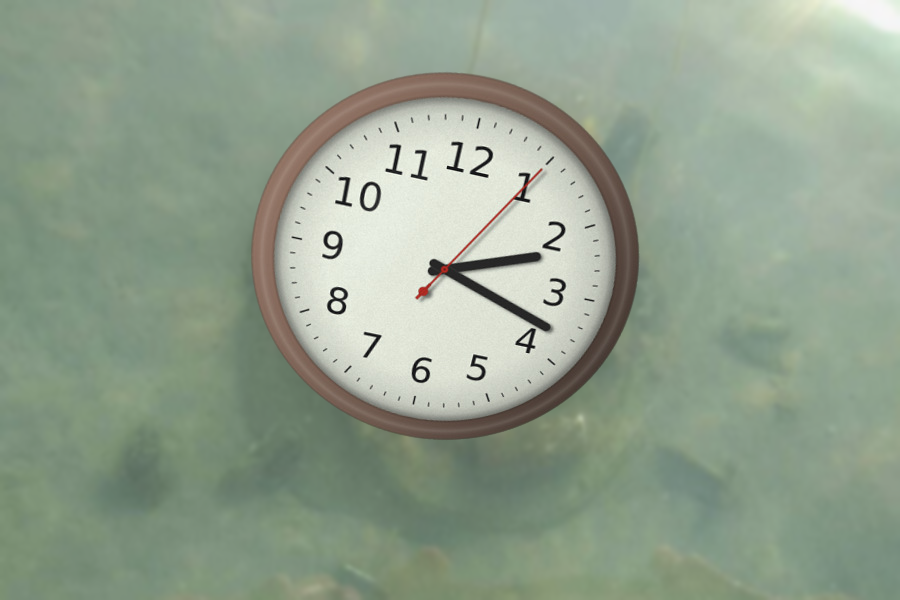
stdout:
h=2 m=18 s=5
